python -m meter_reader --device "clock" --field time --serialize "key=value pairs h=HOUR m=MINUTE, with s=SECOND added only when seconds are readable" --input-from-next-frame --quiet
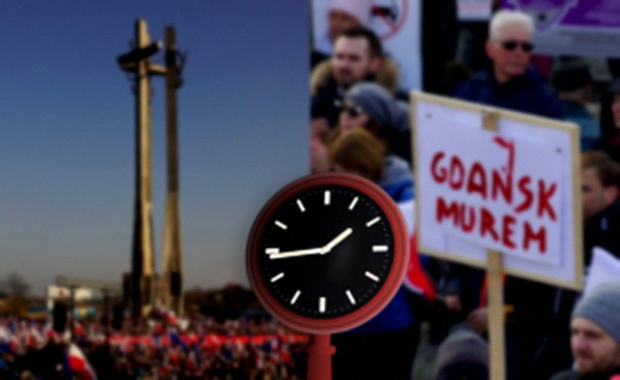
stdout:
h=1 m=44
